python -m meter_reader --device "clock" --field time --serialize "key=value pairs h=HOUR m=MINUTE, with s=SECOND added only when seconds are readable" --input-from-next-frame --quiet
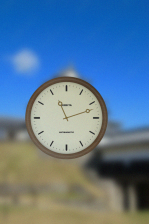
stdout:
h=11 m=12
